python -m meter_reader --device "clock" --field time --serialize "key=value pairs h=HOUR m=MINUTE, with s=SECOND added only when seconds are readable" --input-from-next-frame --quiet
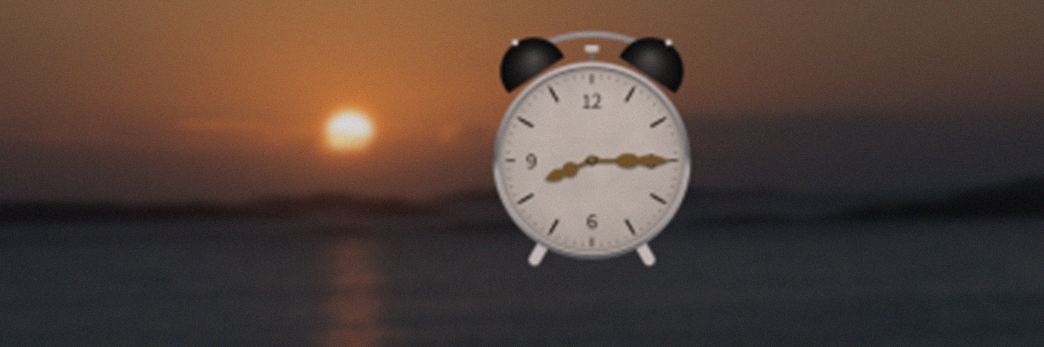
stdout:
h=8 m=15
